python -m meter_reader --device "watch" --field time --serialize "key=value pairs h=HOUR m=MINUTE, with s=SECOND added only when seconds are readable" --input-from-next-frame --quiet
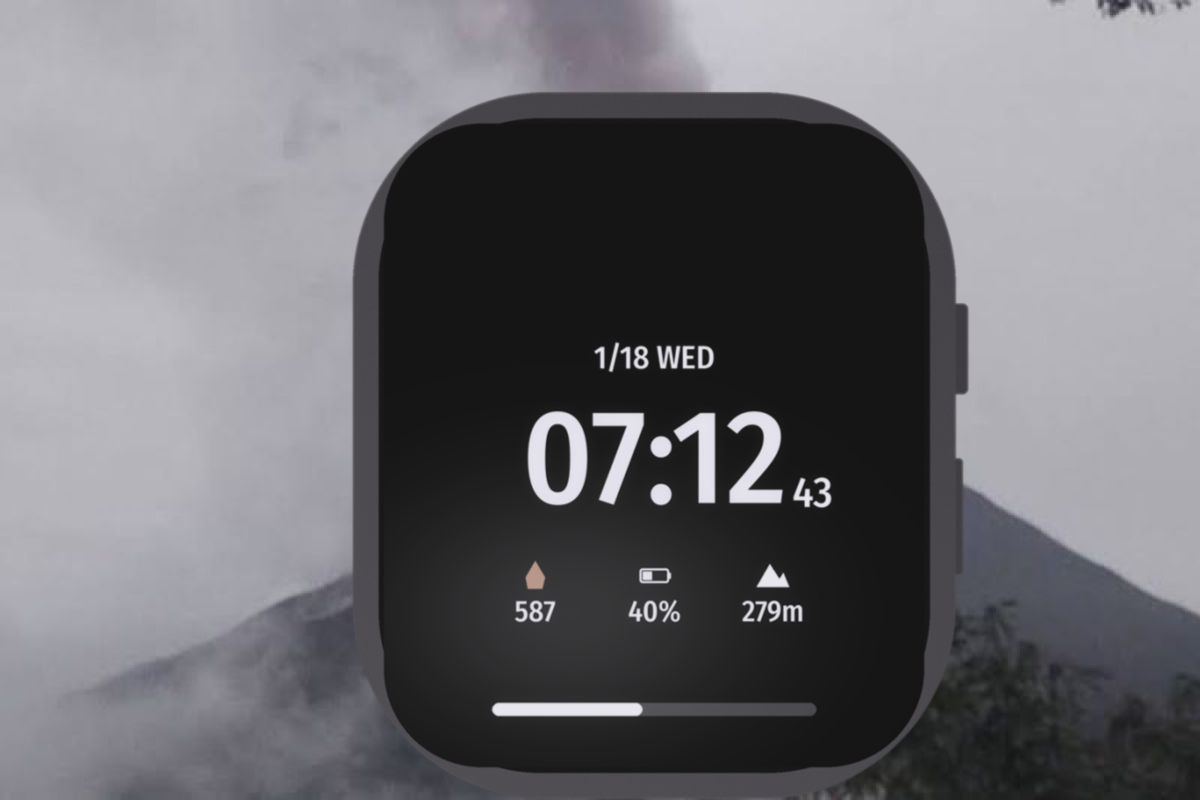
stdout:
h=7 m=12 s=43
